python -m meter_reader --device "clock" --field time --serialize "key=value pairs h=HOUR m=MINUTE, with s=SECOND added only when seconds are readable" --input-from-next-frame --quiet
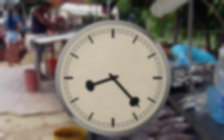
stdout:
h=8 m=23
